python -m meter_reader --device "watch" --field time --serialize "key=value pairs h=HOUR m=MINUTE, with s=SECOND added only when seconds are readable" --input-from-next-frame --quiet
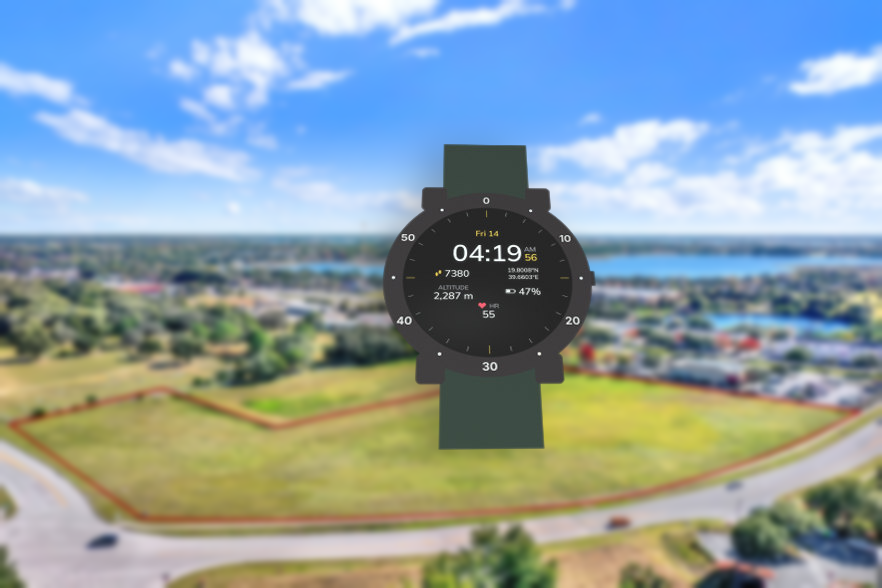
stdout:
h=4 m=19 s=56
